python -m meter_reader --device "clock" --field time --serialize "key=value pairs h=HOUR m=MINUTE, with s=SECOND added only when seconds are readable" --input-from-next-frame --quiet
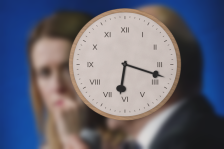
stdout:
h=6 m=18
